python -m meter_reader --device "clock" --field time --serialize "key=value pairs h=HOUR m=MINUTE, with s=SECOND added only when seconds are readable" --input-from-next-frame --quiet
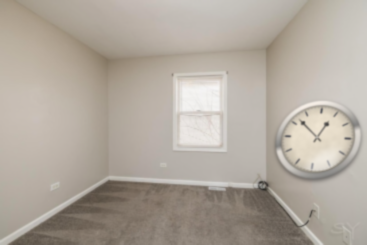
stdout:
h=12 m=52
